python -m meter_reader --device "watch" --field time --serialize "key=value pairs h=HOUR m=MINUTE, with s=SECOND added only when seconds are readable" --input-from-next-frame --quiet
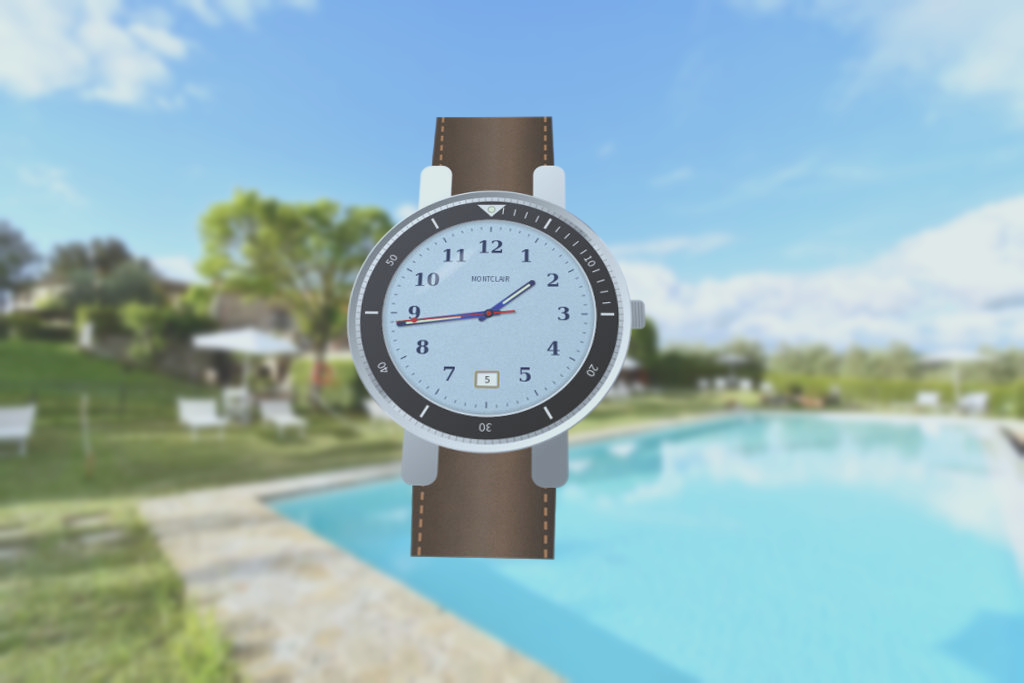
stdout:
h=1 m=43 s=44
